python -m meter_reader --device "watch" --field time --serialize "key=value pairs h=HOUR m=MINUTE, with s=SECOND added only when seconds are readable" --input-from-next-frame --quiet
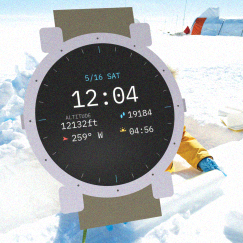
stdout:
h=12 m=4
